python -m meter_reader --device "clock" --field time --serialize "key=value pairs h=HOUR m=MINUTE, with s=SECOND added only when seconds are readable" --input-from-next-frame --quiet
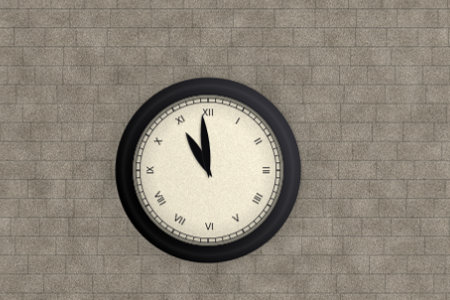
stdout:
h=10 m=59
